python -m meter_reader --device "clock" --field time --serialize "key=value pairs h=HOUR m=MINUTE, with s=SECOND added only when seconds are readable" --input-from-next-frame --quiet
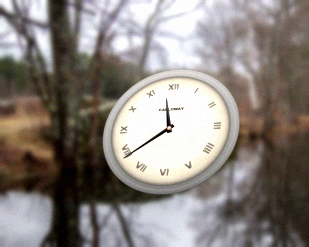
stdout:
h=11 m=39
